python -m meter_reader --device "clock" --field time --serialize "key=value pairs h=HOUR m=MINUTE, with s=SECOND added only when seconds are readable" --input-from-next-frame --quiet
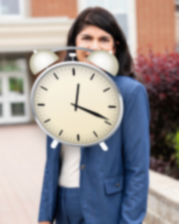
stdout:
h=12 m=19
